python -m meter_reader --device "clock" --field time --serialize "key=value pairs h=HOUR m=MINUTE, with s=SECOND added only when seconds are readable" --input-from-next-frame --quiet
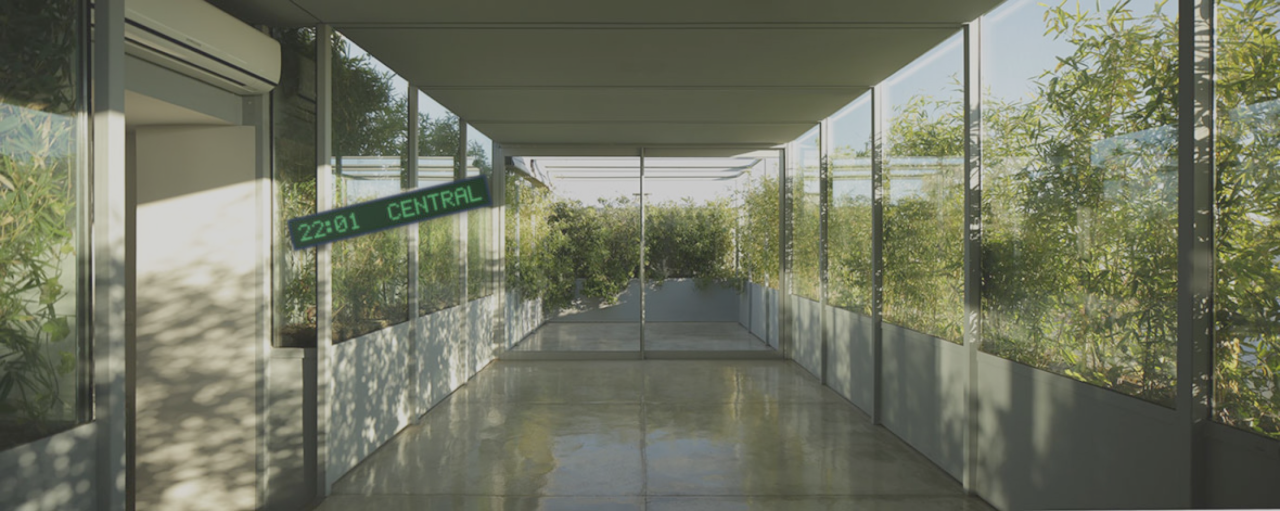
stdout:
h=22 m=1
